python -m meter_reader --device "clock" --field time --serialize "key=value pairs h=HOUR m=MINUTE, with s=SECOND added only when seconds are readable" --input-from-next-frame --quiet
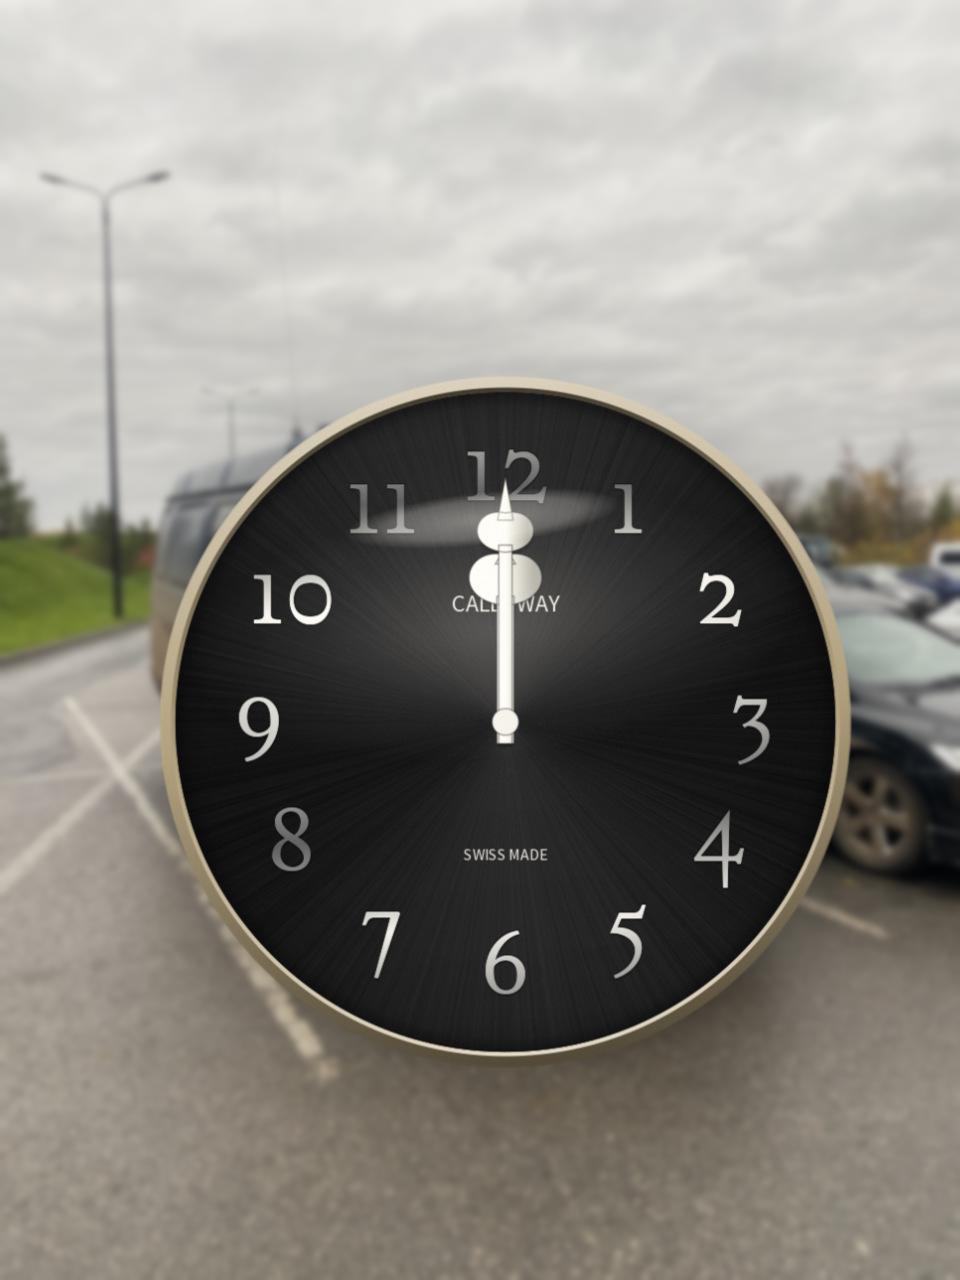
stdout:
h=12 m=0
